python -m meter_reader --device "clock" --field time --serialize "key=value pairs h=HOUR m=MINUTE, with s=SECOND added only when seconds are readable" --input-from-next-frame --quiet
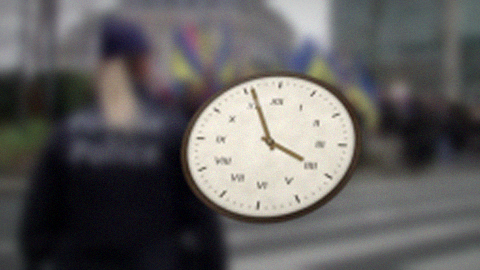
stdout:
h=3 m=56
